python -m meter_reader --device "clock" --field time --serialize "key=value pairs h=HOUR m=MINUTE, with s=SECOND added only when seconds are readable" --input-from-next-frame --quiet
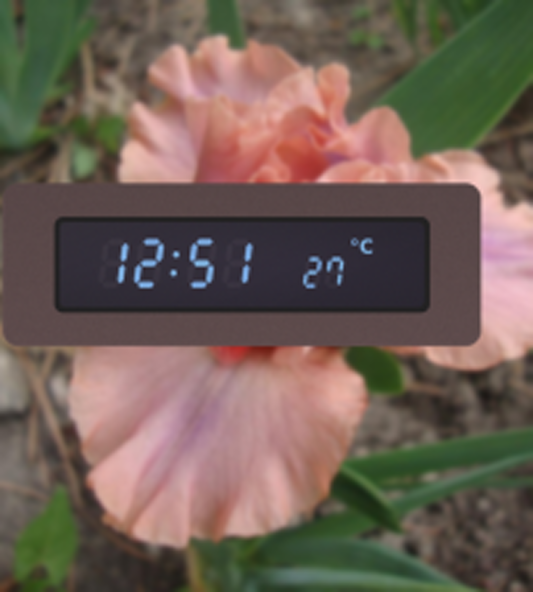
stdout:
h=12 m=51
